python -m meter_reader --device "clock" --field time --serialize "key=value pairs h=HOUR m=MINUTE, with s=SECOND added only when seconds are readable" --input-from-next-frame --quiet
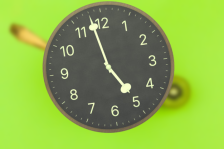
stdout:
h=4 m=58
